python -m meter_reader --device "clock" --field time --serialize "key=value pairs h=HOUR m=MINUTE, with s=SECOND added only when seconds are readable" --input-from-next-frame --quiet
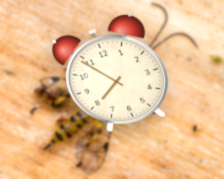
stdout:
h=7 m=54
